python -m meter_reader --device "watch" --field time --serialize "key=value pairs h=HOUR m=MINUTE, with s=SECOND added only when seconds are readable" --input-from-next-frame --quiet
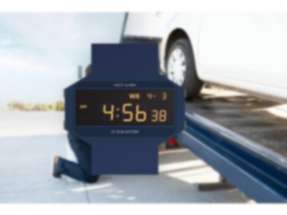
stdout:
h=4 m=56 s=38
